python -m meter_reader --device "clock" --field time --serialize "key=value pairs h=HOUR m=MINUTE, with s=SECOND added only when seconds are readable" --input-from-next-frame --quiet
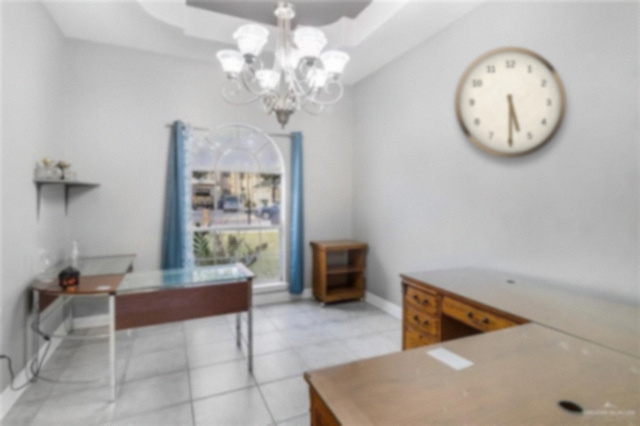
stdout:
h=5 m=30
